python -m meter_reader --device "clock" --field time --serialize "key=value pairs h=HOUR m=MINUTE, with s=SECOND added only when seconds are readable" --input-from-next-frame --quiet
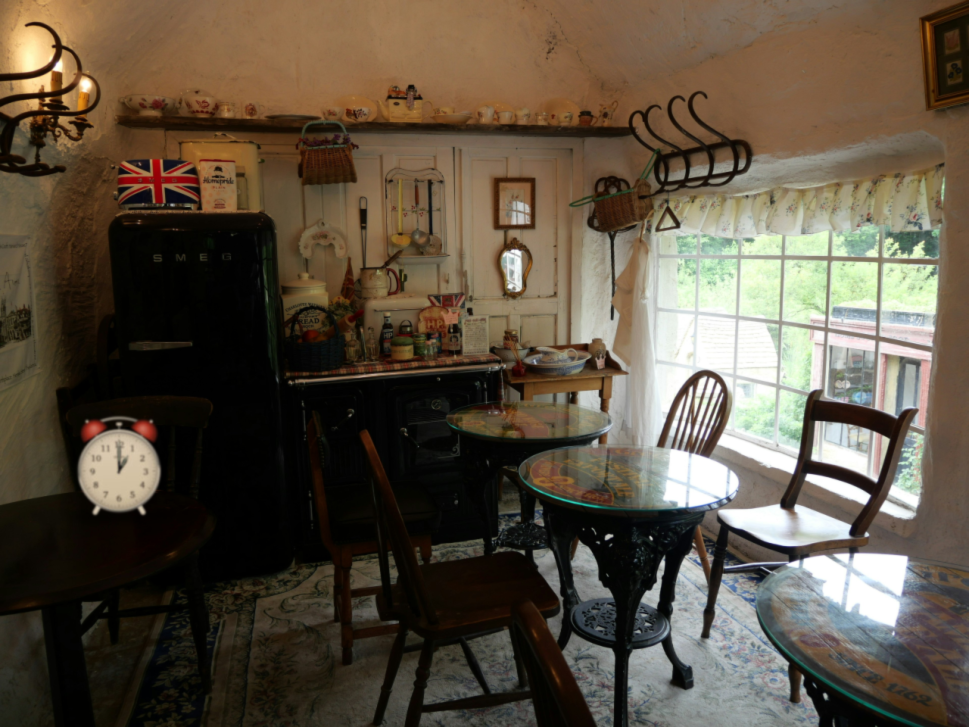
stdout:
h=1 m=0
